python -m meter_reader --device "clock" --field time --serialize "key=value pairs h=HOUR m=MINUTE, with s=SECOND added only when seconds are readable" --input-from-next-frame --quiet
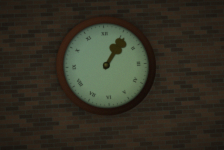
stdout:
h=1 m=6
